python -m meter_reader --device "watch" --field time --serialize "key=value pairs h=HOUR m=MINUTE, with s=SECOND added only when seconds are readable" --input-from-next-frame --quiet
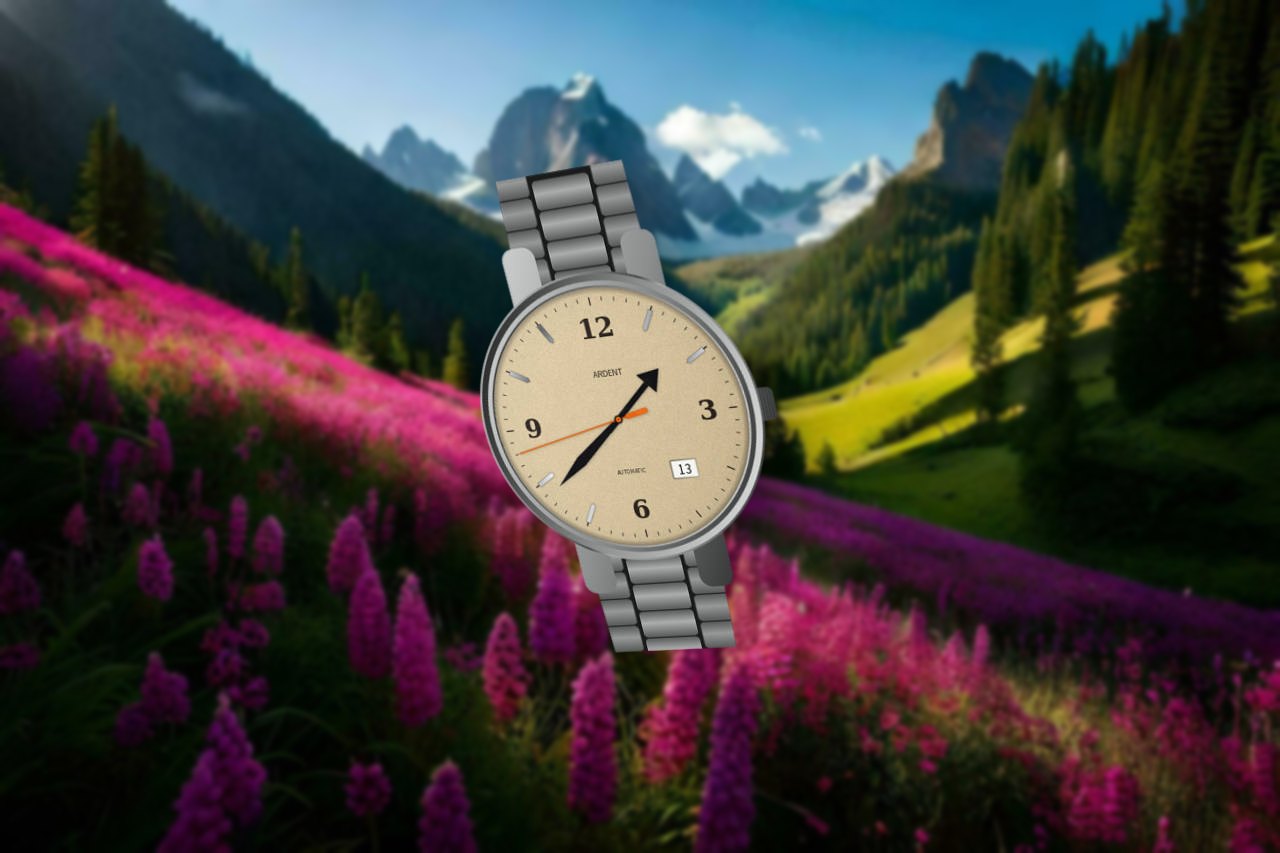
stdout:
h=1 m=38 s=43
